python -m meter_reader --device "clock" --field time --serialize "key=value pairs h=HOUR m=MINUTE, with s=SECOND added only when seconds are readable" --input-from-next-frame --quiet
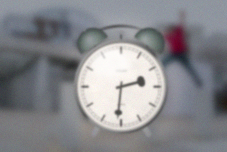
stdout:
h=2 m=31
